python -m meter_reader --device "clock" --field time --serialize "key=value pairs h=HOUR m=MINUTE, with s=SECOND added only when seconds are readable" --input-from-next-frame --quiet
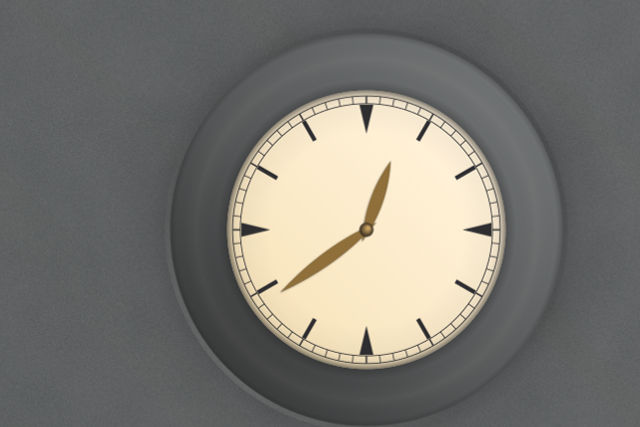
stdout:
h=12 m=39
